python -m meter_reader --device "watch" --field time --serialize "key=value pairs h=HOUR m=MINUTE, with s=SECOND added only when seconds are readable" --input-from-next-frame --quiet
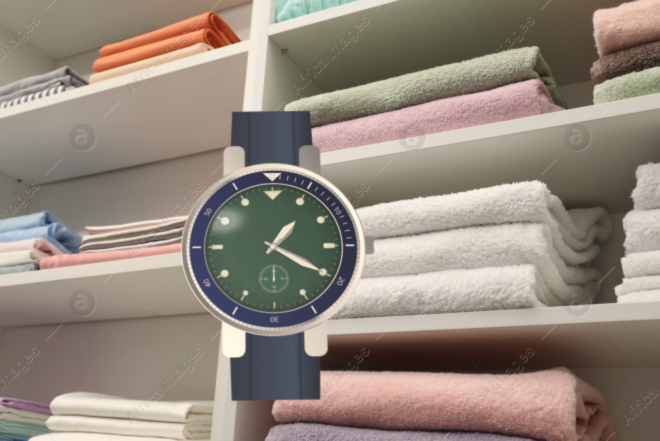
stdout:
h=1 m=20
